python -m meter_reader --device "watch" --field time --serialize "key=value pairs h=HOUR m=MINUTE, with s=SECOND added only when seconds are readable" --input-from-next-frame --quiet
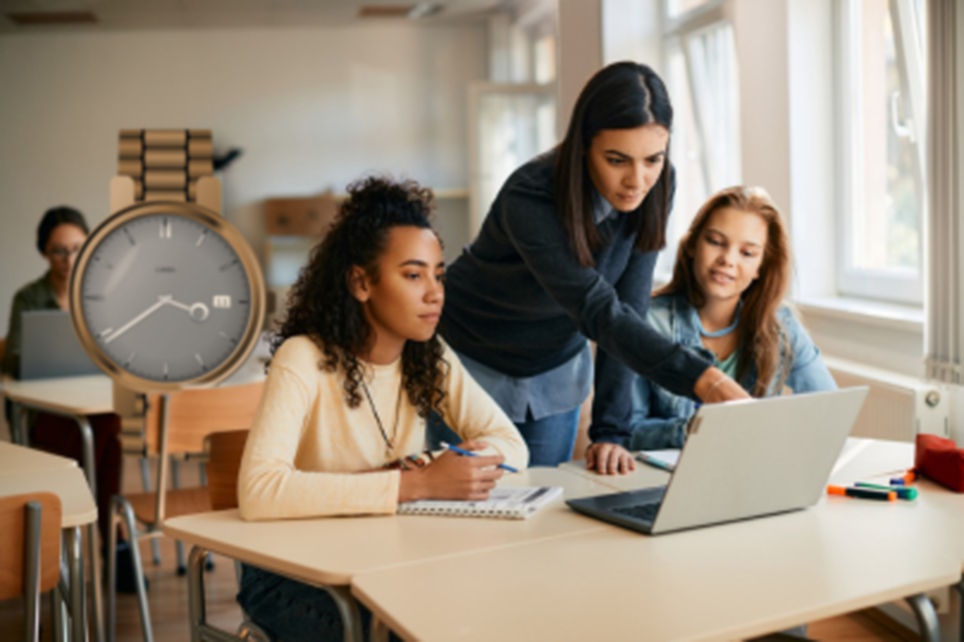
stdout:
h=3 m=39
